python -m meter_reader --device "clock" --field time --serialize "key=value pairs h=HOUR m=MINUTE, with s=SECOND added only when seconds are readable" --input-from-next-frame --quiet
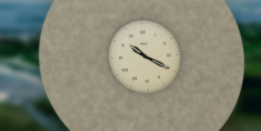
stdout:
h=10 m=20
